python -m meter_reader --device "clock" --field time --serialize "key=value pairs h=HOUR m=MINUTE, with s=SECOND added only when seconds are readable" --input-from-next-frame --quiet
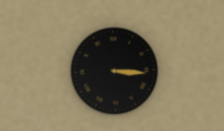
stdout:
h=3 m=16
